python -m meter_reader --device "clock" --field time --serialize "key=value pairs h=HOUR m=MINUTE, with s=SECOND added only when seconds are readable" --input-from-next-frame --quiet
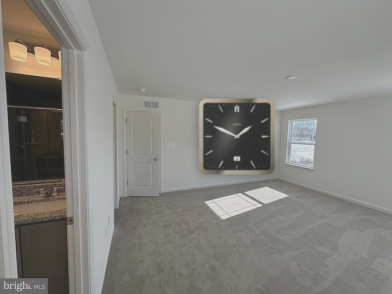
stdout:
h=1 m=49
